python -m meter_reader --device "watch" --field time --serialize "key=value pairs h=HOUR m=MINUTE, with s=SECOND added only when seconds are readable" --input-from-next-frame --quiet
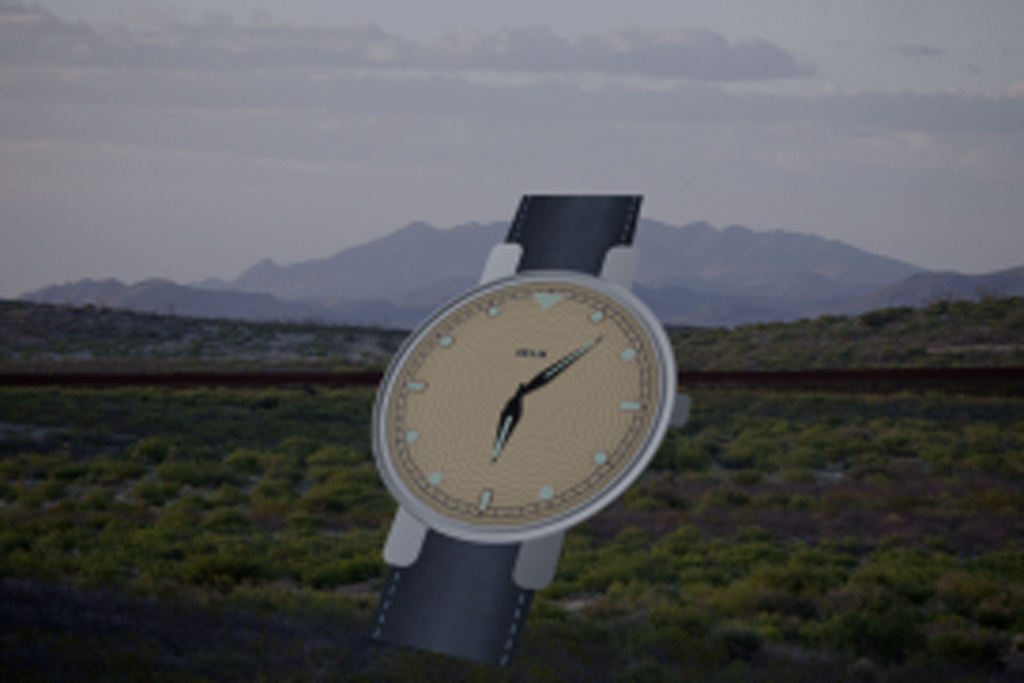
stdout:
h=6 m=7
